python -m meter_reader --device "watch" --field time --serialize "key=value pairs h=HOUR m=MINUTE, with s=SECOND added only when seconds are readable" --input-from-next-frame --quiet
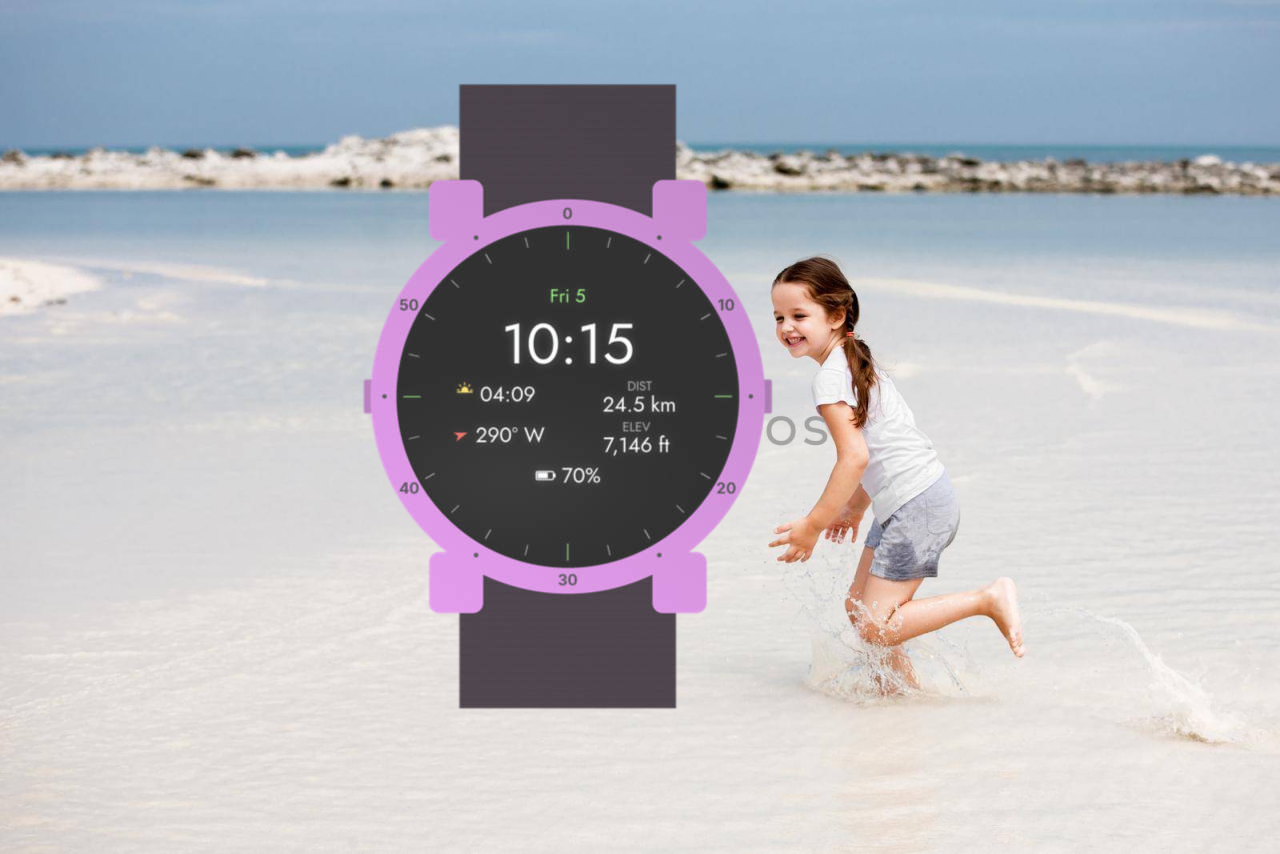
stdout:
h=10 m=15
